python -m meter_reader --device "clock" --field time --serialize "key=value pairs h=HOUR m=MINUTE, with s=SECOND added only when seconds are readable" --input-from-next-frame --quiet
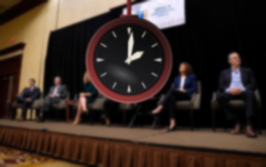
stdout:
h=2 m=1
